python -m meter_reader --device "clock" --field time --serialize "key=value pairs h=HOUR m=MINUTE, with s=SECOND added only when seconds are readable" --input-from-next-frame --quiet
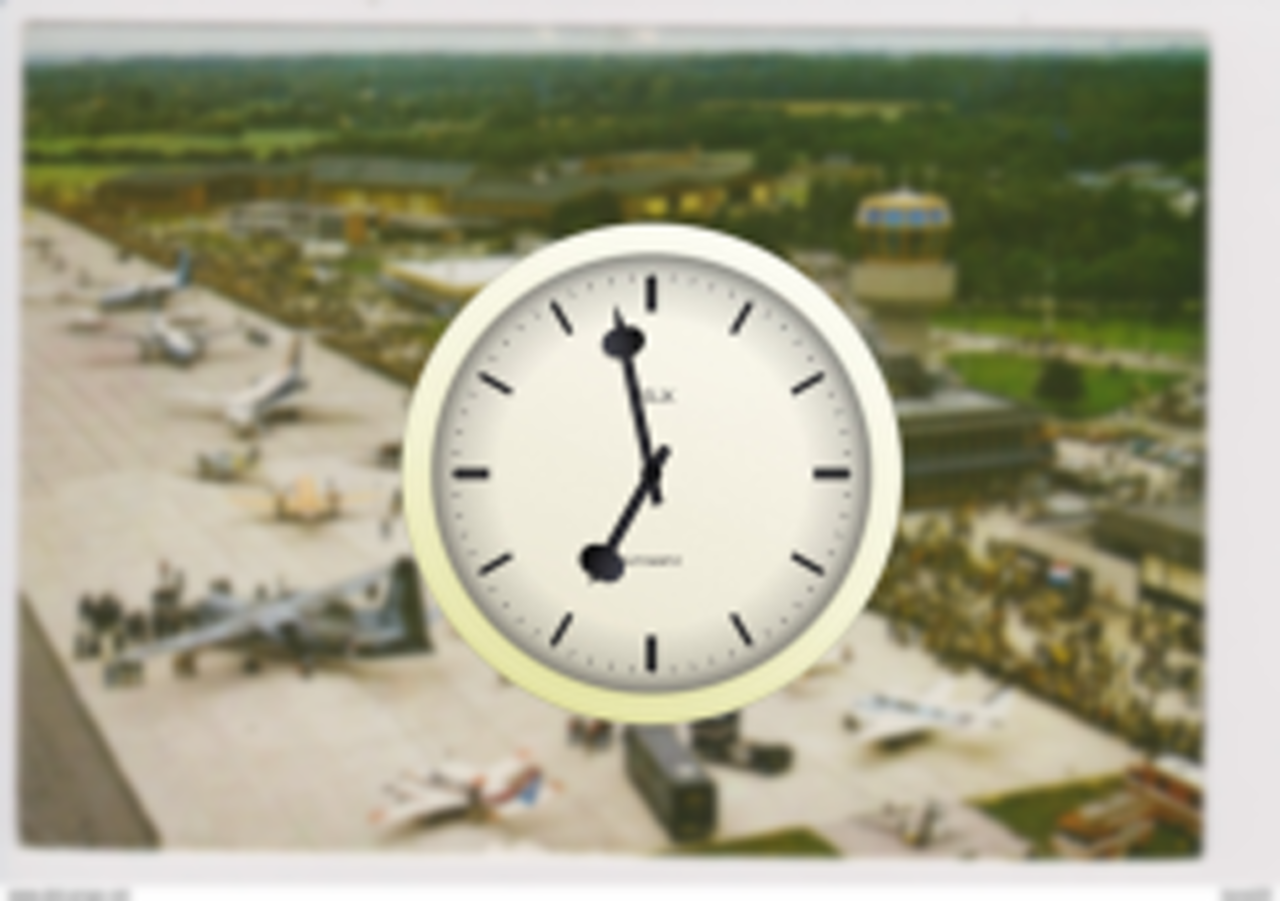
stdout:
h=6 m=58
